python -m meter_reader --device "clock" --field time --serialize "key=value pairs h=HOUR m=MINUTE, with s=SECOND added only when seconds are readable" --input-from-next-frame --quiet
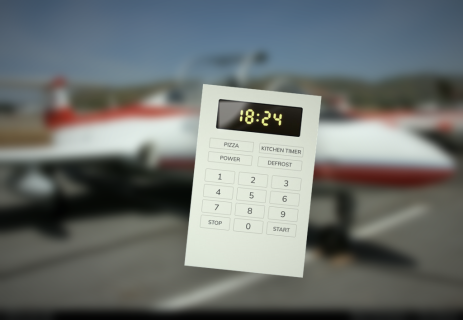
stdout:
h=18 m=24
